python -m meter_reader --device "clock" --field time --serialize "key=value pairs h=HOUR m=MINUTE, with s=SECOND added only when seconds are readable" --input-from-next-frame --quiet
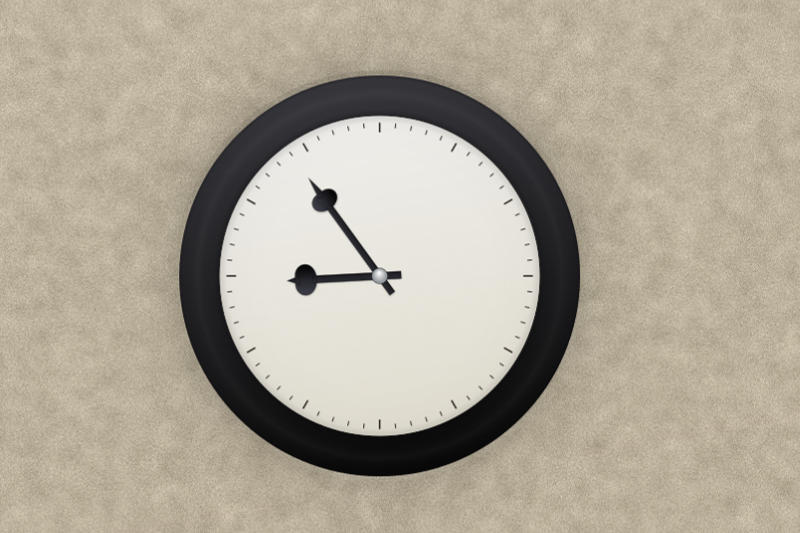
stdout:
h=8 m=54
